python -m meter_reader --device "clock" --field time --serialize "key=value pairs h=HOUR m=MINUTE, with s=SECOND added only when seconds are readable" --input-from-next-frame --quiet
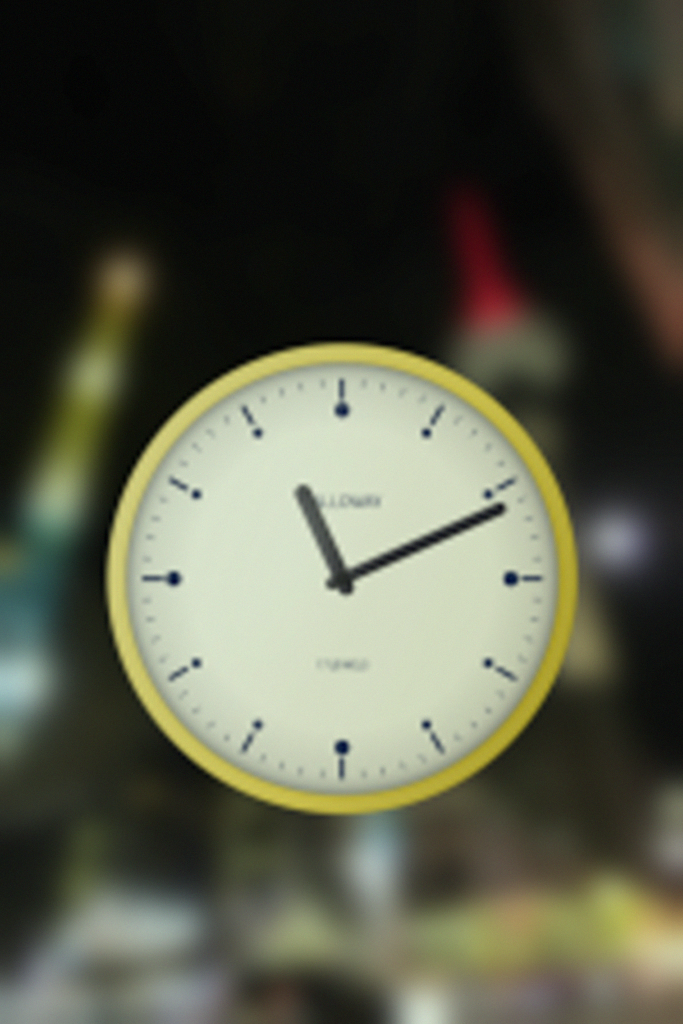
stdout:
h=11 m=11
